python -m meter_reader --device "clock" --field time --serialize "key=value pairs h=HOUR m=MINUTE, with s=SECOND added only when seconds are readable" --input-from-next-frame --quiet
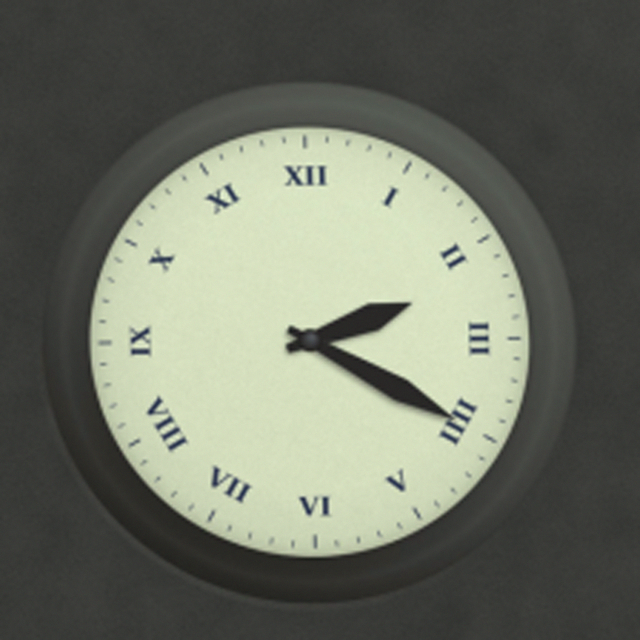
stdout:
h=2 m=20
